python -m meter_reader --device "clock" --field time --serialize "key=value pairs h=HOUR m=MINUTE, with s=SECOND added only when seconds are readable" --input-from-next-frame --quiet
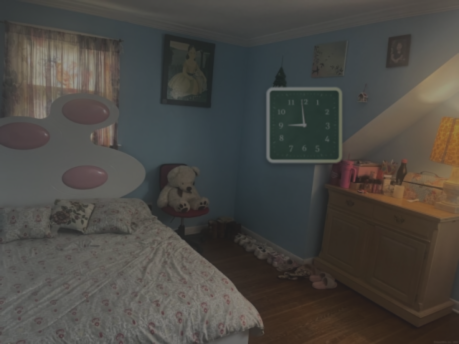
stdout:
h=8 m=59
